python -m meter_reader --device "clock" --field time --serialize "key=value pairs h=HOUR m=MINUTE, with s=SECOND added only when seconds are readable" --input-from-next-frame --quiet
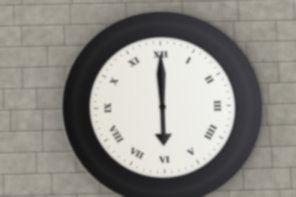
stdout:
h=6 m=0
